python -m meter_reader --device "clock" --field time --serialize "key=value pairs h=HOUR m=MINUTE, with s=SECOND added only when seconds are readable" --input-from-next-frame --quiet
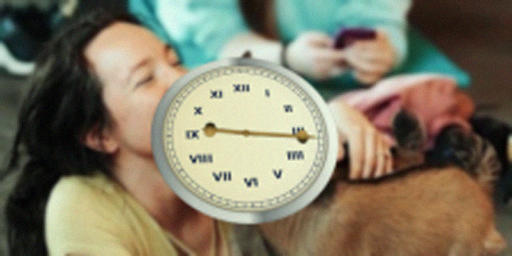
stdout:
h=9 m=16
